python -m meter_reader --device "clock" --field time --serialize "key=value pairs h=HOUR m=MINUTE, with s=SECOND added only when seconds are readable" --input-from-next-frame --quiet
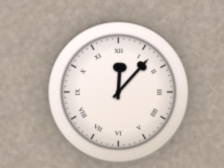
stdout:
h=12 m=7
